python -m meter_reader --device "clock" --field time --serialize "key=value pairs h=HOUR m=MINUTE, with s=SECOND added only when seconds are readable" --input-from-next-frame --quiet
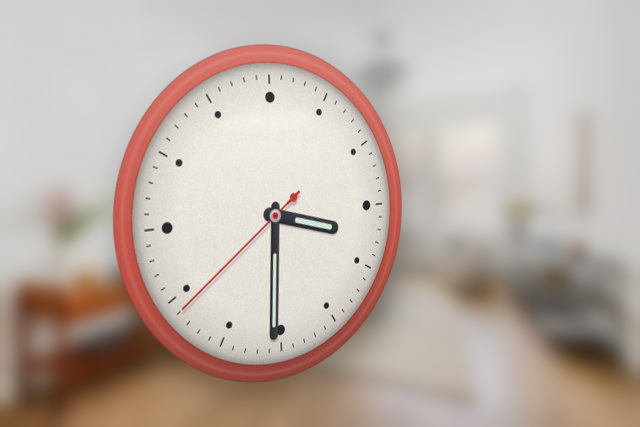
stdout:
h=3 m=30 s=39
